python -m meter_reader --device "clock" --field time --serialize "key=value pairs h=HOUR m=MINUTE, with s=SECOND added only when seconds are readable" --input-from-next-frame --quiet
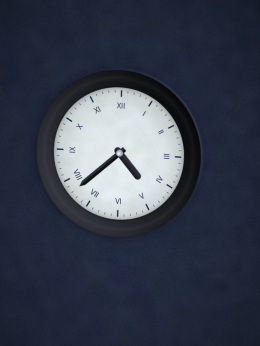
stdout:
h=4 m=38
